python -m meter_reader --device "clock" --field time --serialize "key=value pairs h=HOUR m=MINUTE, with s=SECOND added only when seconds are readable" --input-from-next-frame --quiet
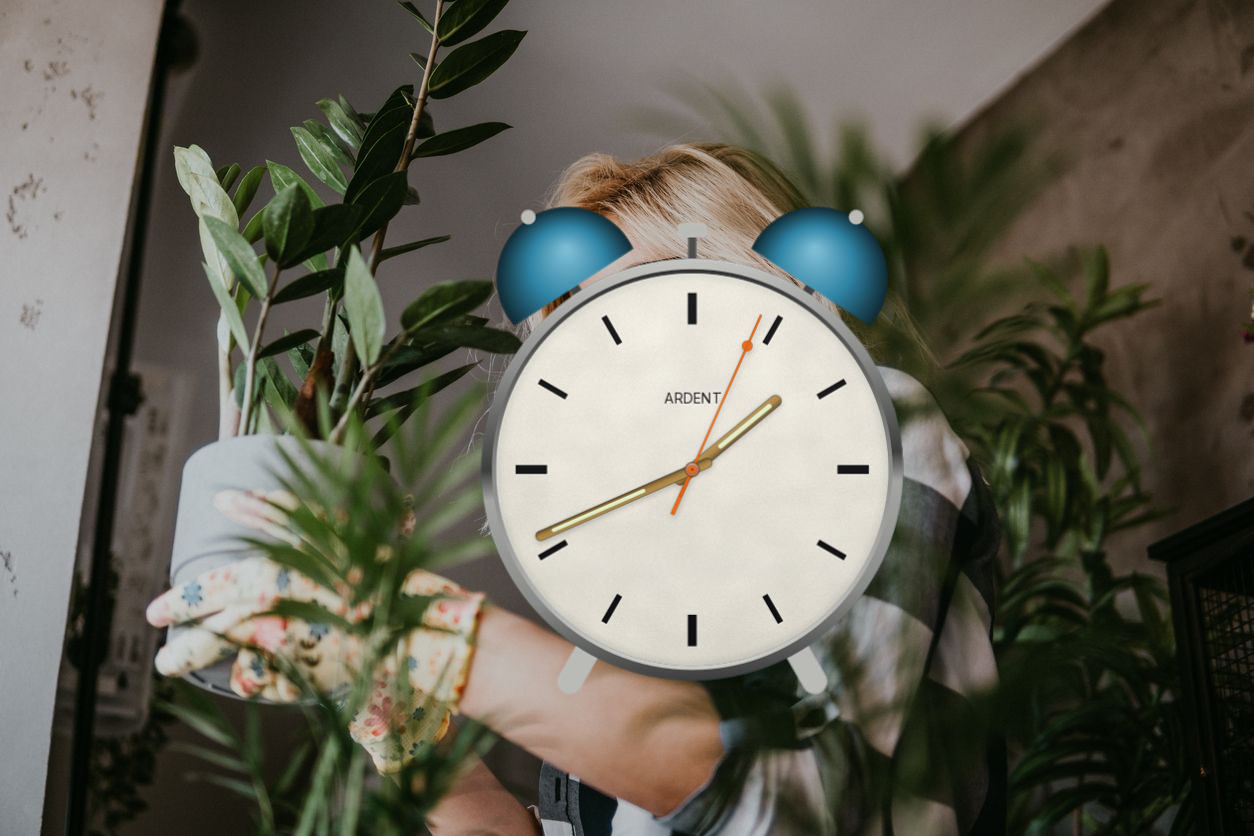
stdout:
h=1 m=41 s=4
